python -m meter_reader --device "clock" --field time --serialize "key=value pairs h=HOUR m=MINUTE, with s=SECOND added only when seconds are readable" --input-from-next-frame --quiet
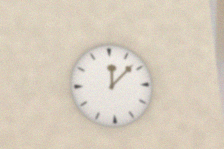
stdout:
h=12 m=8
